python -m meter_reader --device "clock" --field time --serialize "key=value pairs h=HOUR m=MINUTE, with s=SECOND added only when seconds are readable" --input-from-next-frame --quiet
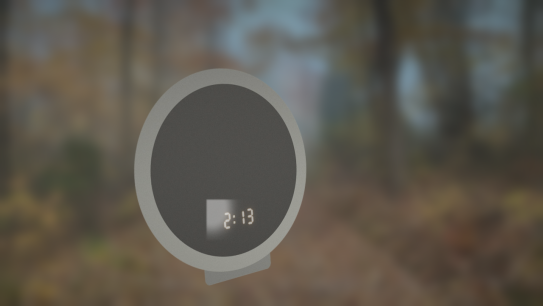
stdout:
h=2 m=13
